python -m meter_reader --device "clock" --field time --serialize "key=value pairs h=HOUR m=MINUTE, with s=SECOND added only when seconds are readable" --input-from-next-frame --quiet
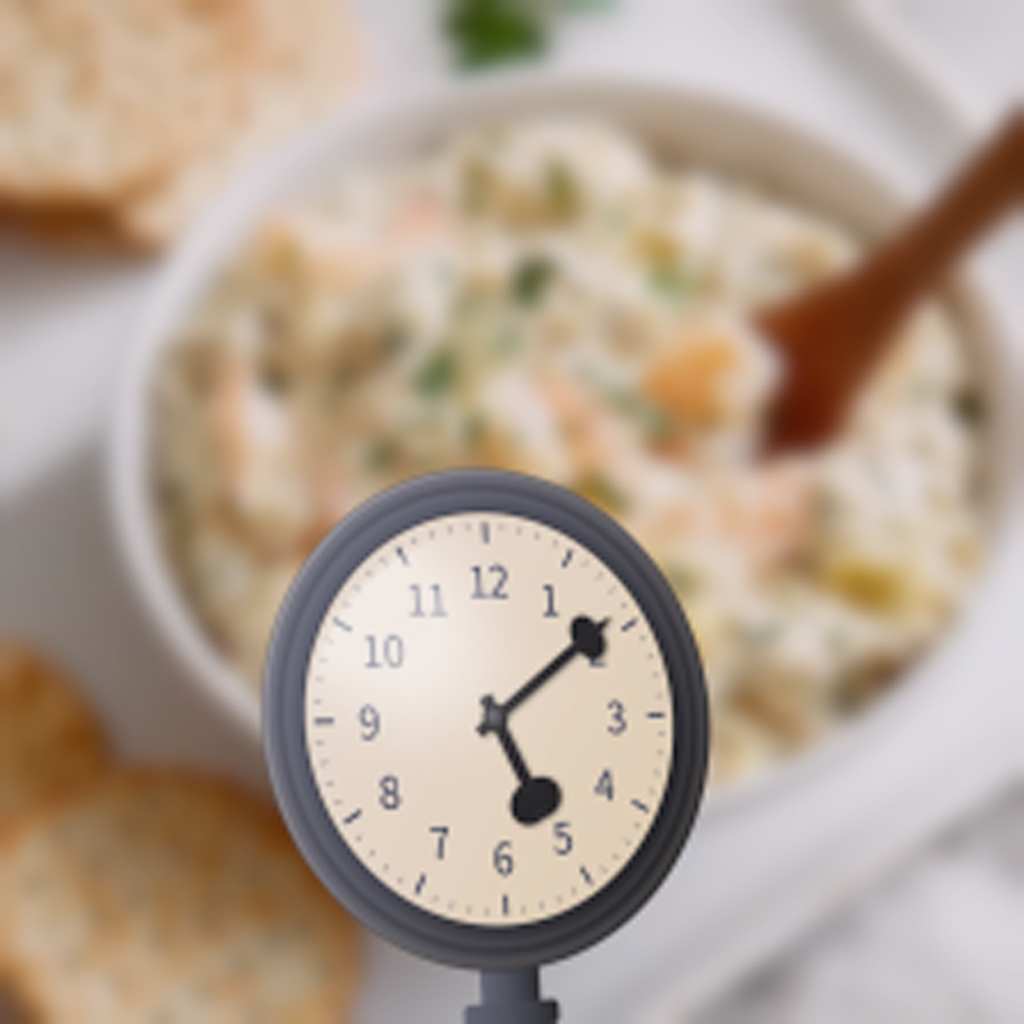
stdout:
h=5 m=9
